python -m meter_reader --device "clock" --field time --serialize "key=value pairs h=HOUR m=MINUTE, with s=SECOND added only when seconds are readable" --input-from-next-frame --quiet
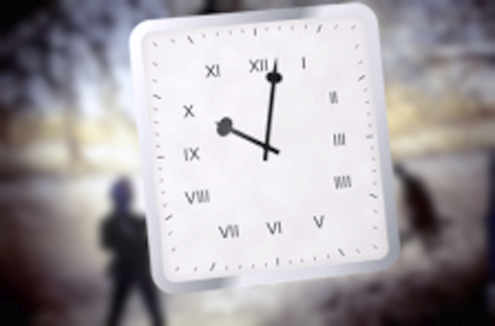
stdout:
h=10 m=2
